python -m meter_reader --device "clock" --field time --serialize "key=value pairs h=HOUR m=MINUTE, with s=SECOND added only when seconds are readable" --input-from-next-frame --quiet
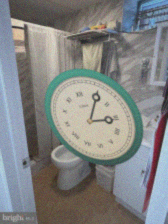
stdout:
h=3 m=6
